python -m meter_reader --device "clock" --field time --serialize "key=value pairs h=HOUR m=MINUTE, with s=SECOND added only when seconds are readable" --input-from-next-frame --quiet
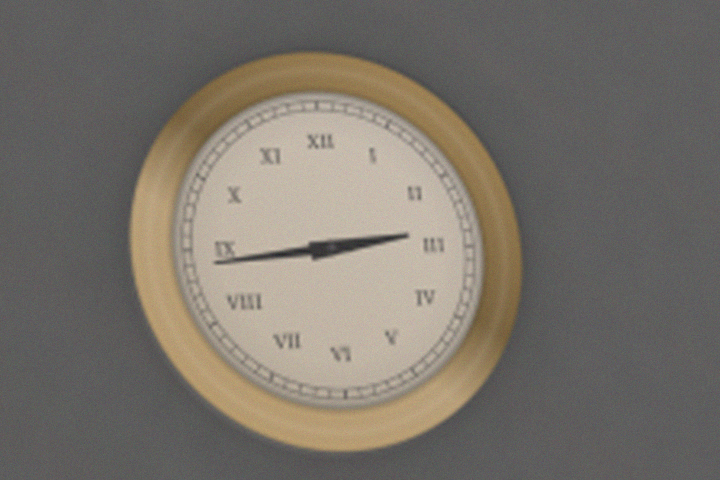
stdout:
h=2 m=44
